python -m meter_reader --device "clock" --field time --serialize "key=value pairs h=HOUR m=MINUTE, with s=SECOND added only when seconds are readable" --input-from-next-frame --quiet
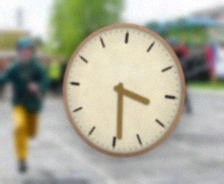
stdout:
h=3 m=29
